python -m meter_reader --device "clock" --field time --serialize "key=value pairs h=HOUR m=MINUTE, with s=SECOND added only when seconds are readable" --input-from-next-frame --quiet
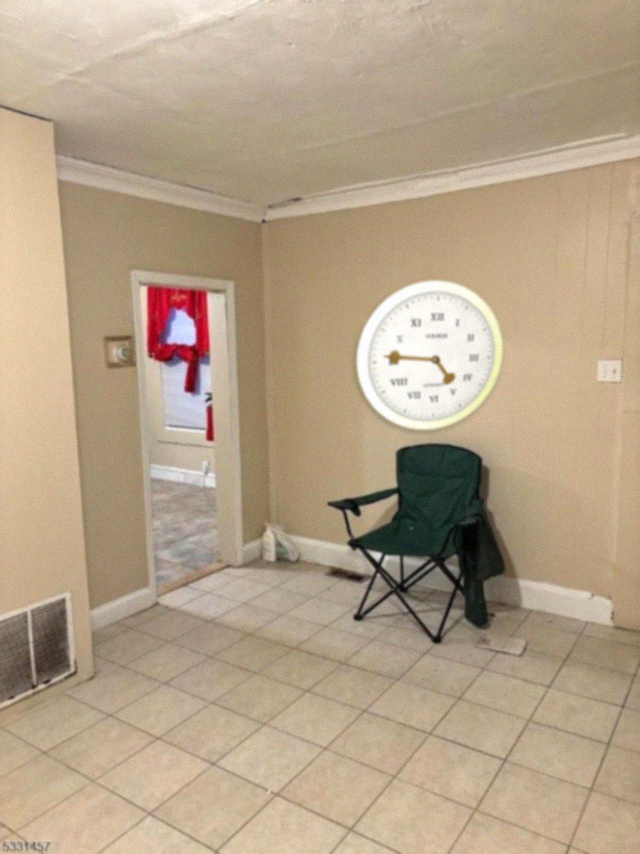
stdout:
h=4 m=46
